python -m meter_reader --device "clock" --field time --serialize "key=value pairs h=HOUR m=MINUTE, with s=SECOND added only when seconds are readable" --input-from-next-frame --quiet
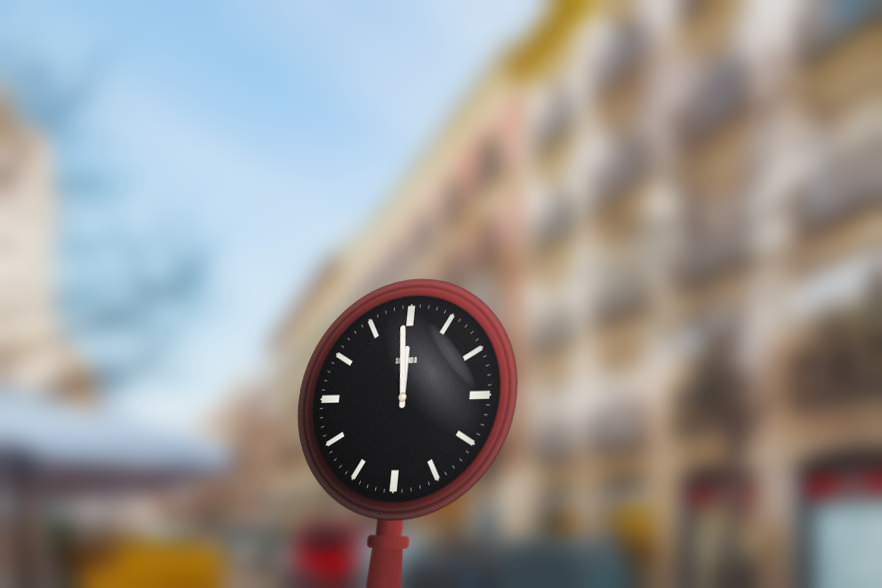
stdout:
h=11 m=59
